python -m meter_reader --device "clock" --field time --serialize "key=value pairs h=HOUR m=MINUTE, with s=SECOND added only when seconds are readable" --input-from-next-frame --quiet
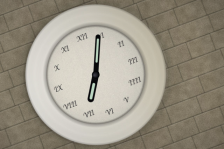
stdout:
h=7 m=4
